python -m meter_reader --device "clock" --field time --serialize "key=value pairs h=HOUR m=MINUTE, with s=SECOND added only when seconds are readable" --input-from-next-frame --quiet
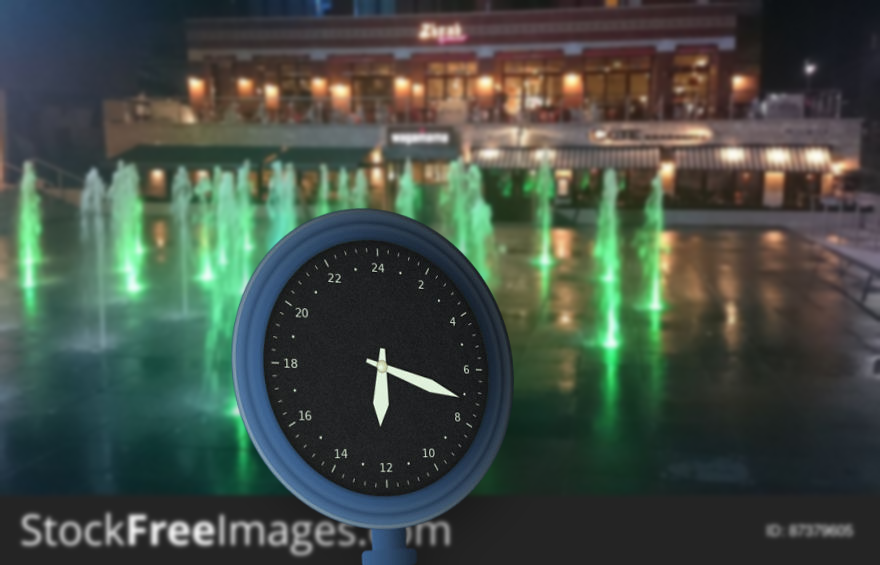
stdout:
h=12 m=18
